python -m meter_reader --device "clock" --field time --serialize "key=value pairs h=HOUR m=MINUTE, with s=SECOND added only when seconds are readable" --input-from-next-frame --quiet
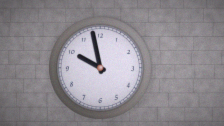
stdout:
h=9 m=58
